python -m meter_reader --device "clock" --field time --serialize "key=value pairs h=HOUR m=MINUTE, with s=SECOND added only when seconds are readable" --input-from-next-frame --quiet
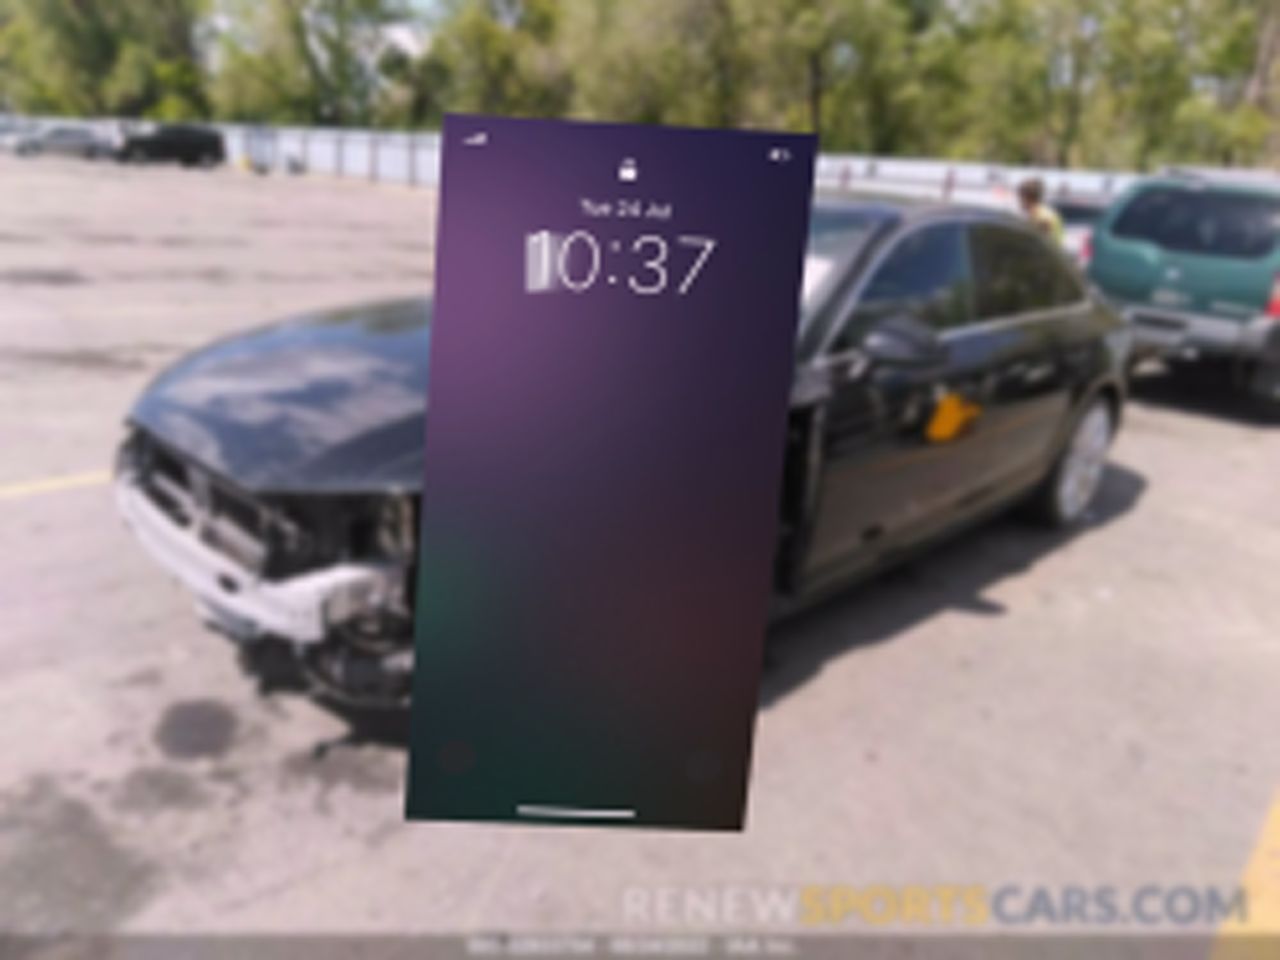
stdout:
h=10 m=37
